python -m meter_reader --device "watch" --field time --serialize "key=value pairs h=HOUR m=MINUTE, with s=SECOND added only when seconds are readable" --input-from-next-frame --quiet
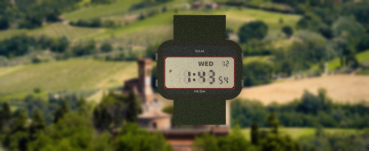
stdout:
h=1 m=43 s=54
